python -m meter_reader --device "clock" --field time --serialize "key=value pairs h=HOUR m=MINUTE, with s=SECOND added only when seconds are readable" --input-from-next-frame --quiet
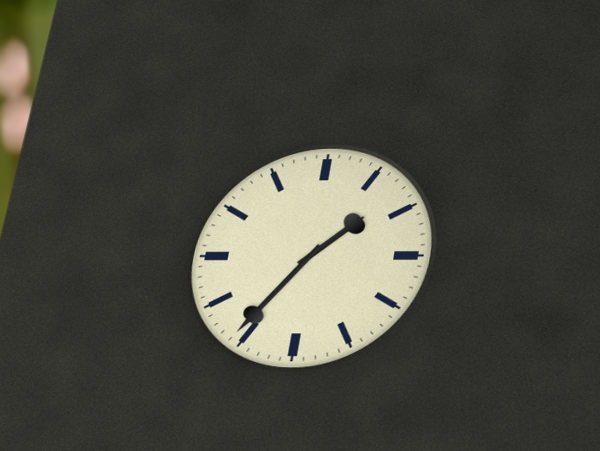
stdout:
h=1 m=36
